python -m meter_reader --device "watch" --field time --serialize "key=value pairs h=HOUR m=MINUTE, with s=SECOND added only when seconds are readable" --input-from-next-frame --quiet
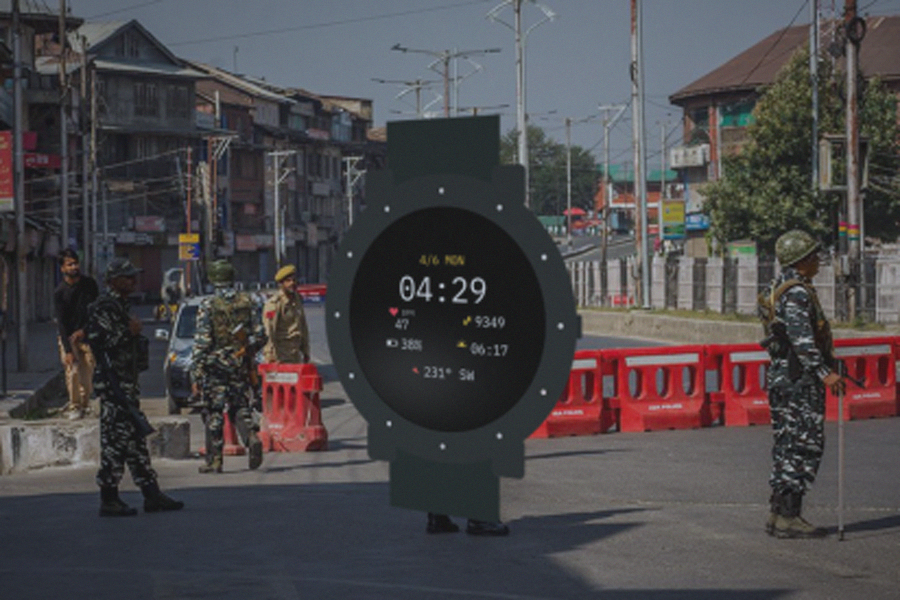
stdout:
h=4 m=29
